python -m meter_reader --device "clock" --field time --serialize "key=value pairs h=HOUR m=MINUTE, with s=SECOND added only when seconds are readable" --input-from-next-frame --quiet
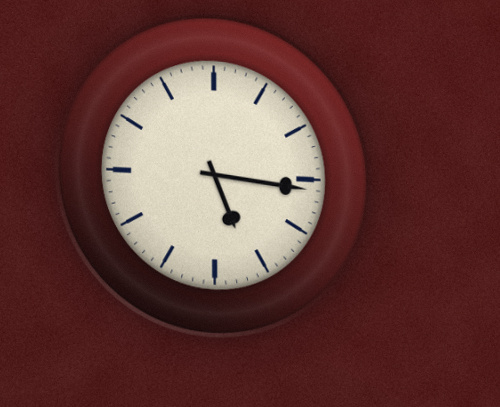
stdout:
h=5 m=16
